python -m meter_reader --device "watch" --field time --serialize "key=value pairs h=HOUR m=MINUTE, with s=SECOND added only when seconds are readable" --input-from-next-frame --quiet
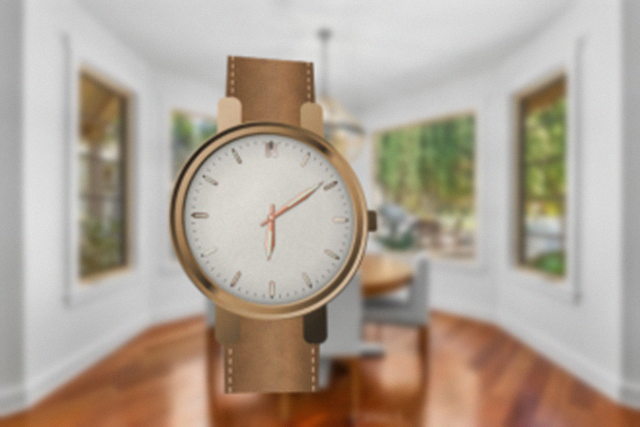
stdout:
h=6 m=9
